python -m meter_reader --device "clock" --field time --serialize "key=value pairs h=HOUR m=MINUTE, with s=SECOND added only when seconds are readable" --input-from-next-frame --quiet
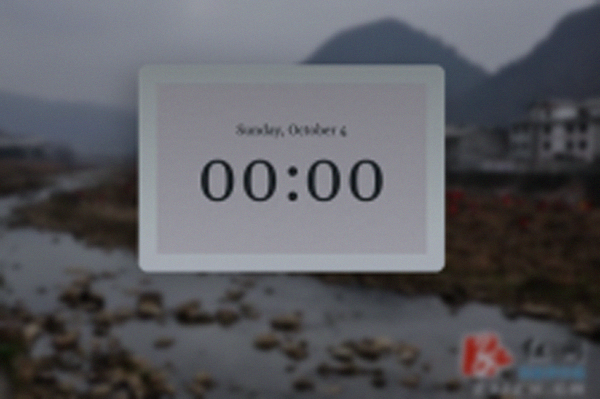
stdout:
h=0 m=0
